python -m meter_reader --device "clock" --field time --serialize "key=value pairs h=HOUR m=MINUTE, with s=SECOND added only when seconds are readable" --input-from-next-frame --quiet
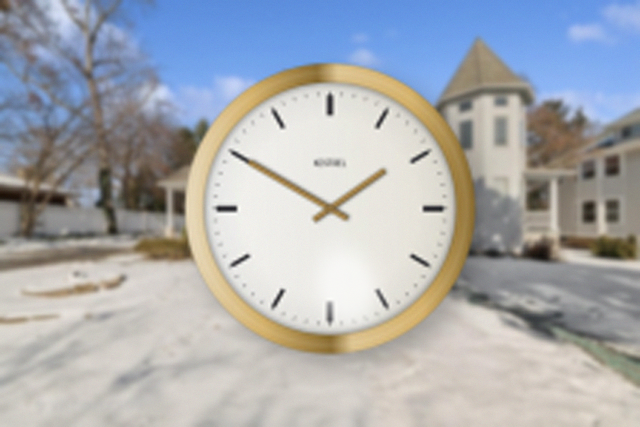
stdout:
h=1 m=50
